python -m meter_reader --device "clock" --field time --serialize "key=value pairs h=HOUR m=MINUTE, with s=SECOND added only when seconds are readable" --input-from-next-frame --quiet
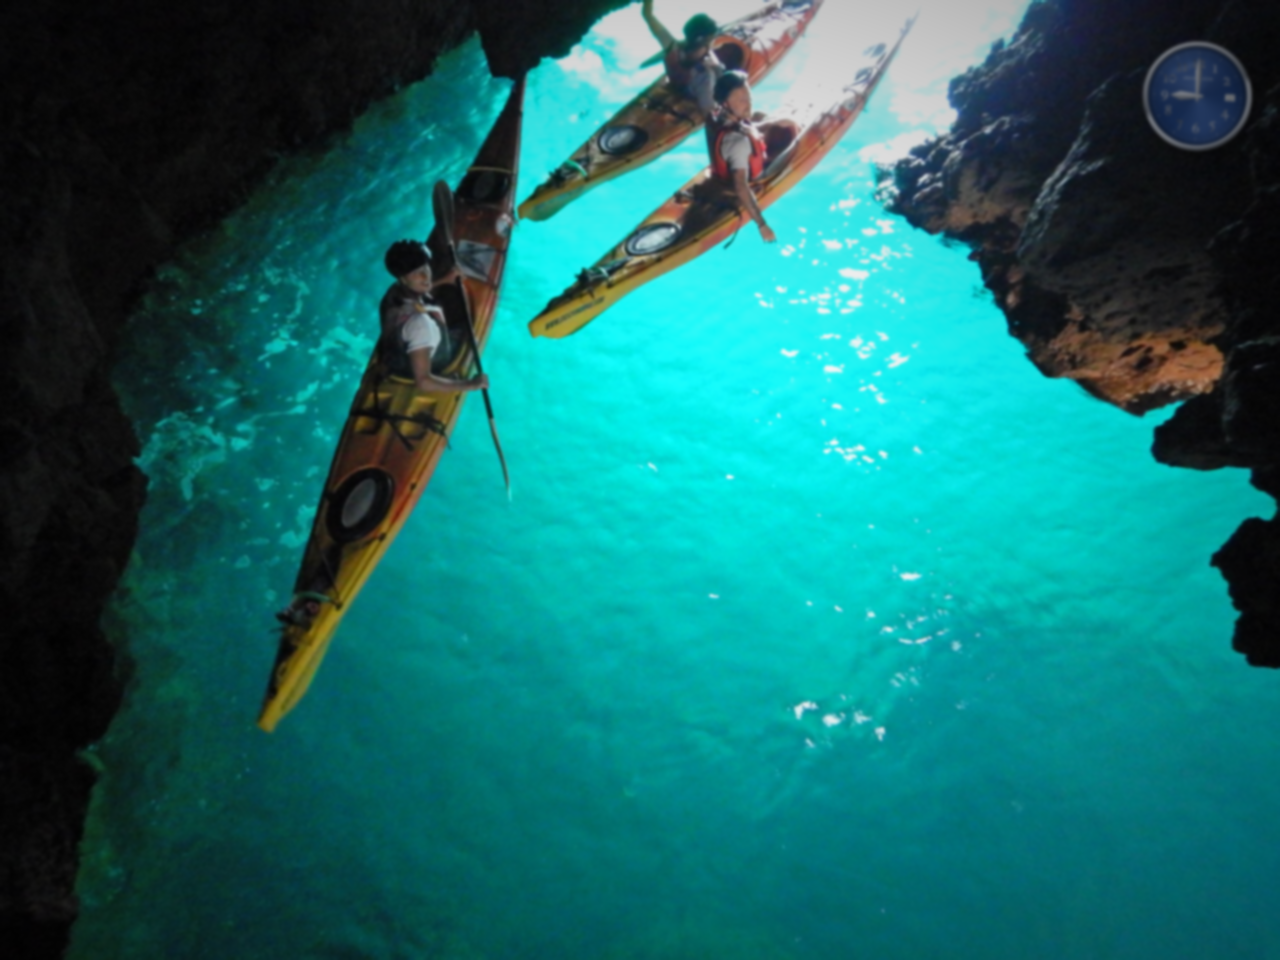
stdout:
h=9 m=0
